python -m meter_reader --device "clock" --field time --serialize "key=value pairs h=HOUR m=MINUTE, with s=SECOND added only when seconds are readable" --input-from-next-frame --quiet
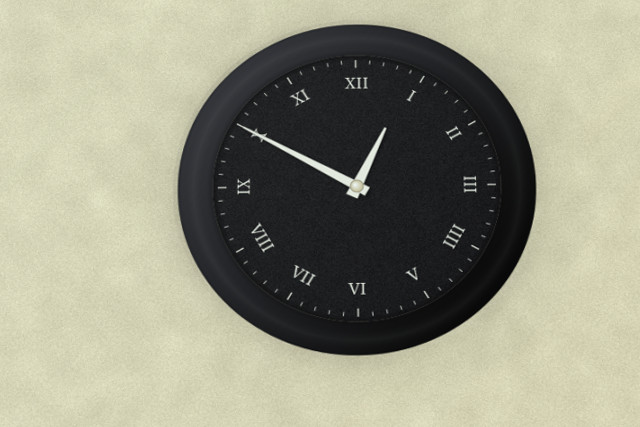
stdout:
h=12 m=50
